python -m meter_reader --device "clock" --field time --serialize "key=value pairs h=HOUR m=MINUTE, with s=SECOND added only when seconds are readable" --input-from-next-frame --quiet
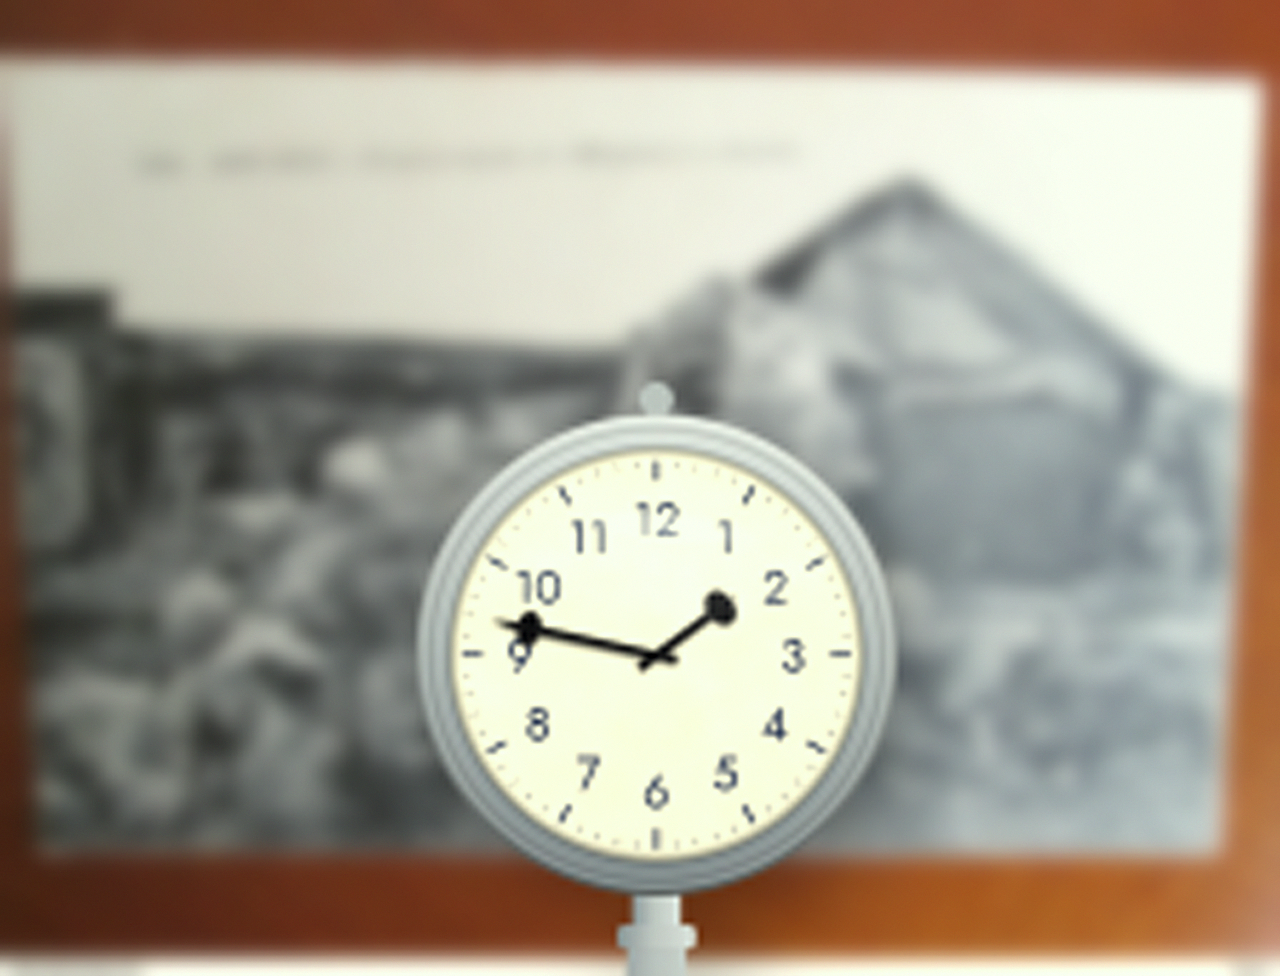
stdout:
h=1 m=47
